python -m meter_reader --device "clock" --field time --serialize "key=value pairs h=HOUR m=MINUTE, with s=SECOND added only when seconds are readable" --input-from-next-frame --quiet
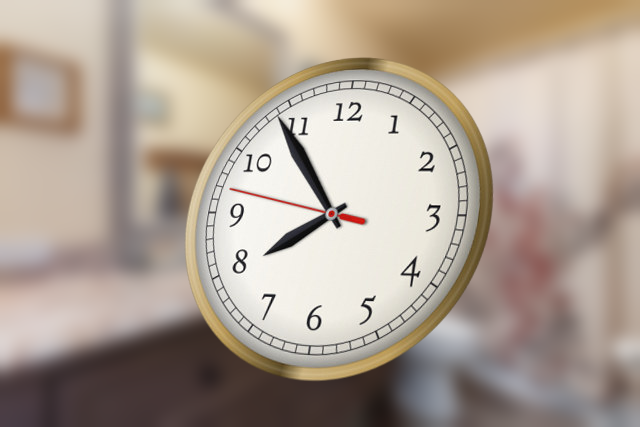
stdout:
h=7 m=53 s=47
